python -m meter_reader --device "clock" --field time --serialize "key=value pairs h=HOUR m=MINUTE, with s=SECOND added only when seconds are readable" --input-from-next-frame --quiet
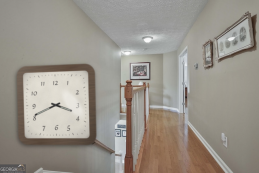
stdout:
h=3 m=41
